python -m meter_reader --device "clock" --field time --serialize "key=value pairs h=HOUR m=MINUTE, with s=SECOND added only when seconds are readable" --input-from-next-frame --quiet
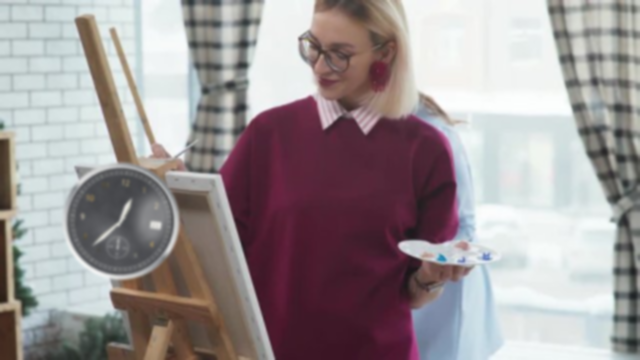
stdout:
h=12 m=37
